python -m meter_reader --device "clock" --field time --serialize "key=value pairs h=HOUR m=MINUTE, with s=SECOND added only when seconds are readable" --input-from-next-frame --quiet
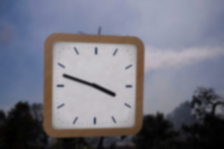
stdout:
h=3 m=48
